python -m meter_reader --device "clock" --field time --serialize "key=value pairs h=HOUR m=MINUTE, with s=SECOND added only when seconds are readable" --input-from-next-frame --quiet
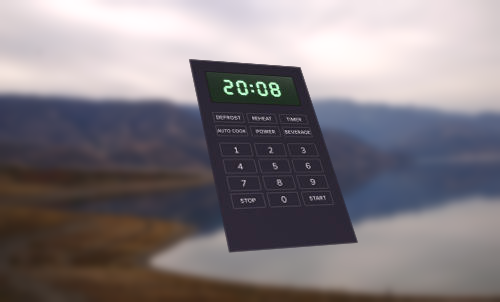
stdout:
h=20 m=8
